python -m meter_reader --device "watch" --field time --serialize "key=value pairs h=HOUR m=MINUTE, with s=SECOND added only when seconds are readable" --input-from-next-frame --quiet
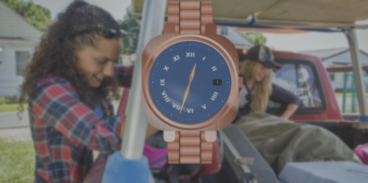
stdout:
h=12 m=33
